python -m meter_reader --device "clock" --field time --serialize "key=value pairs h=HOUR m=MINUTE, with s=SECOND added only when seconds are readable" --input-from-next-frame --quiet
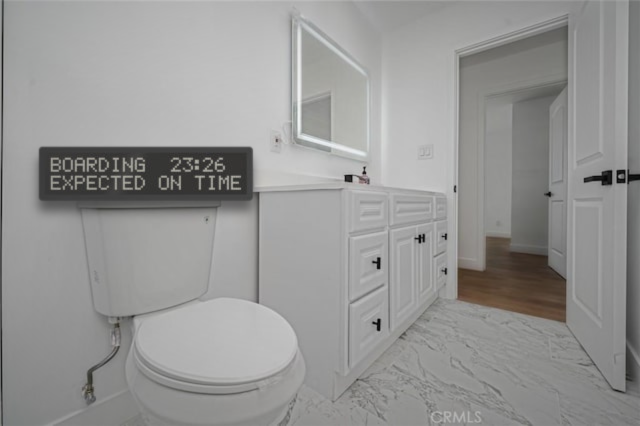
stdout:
h=23 m=26
